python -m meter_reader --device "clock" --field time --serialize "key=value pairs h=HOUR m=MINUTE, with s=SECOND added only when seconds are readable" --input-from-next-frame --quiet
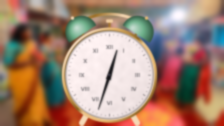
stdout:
h=12 m=33
